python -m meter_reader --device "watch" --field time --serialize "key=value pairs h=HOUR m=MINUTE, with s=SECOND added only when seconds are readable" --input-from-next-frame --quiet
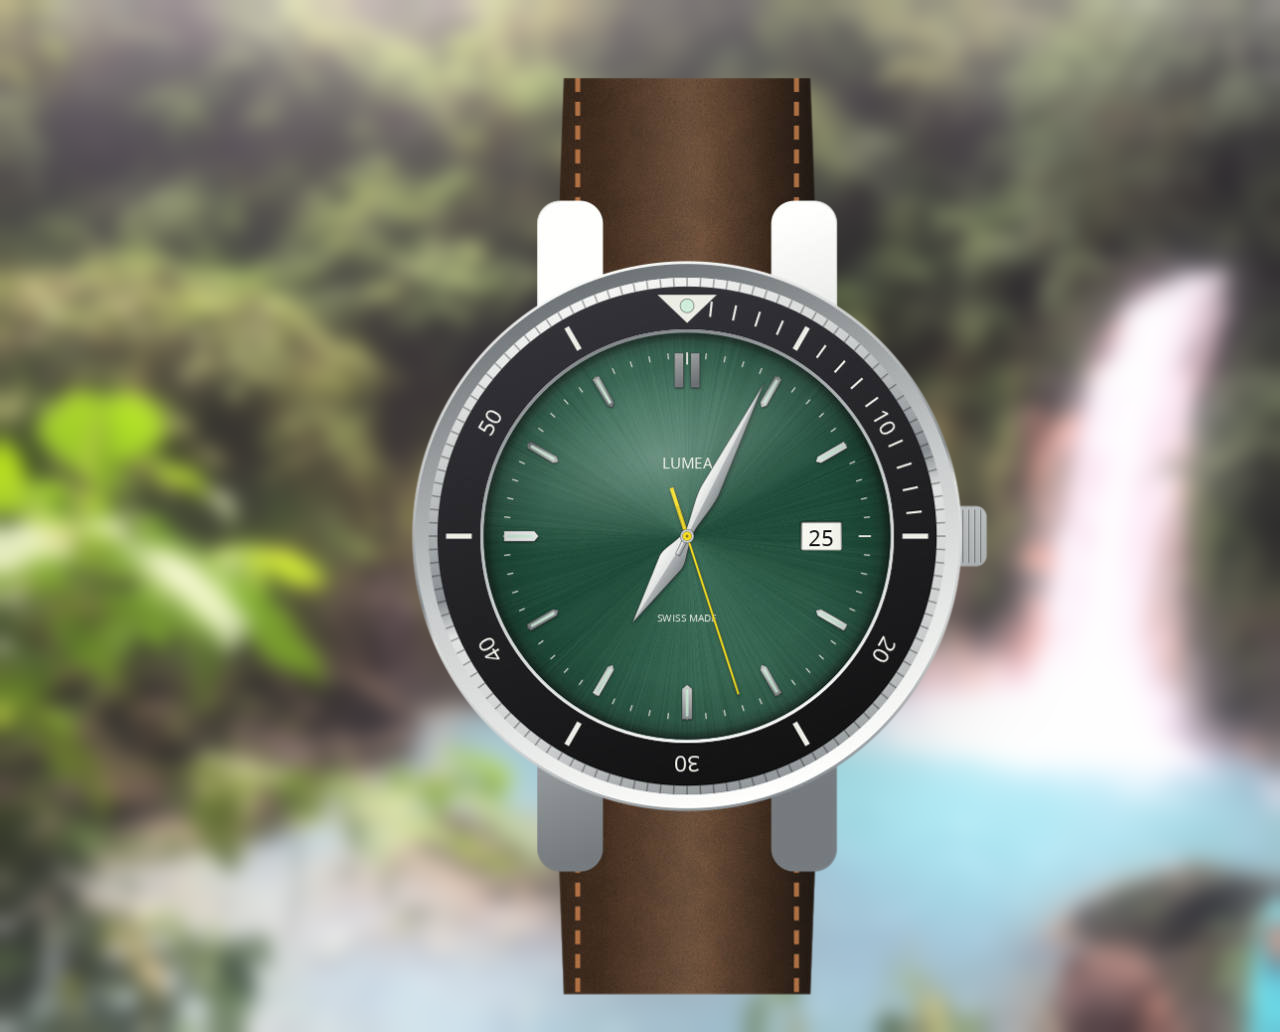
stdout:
h=7 m=4 s=27
